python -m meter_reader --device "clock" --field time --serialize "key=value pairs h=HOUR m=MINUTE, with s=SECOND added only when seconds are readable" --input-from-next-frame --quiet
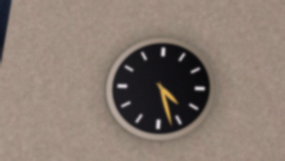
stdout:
h=4 m=27
